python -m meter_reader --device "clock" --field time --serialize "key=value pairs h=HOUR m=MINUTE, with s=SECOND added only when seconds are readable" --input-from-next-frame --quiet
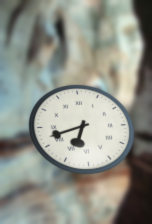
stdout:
h=6 m=42
